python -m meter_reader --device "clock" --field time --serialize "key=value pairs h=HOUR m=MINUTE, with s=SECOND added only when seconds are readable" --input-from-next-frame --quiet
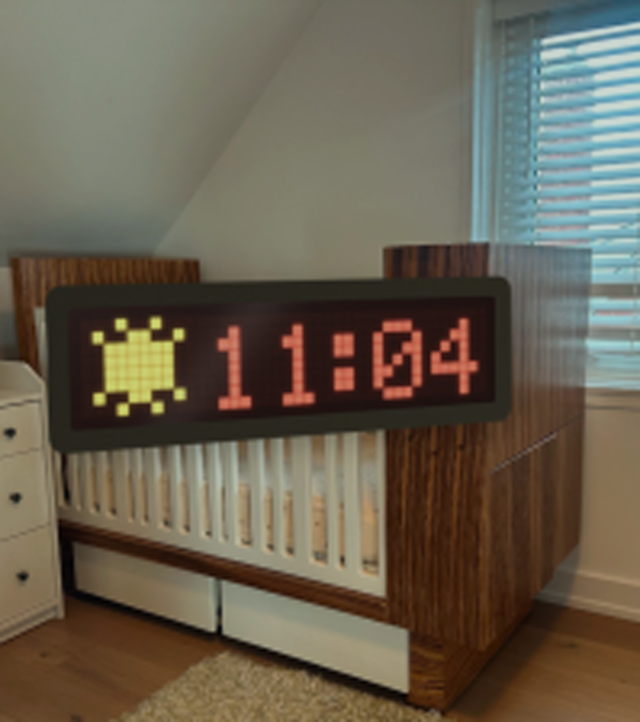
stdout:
h=11 m=4
